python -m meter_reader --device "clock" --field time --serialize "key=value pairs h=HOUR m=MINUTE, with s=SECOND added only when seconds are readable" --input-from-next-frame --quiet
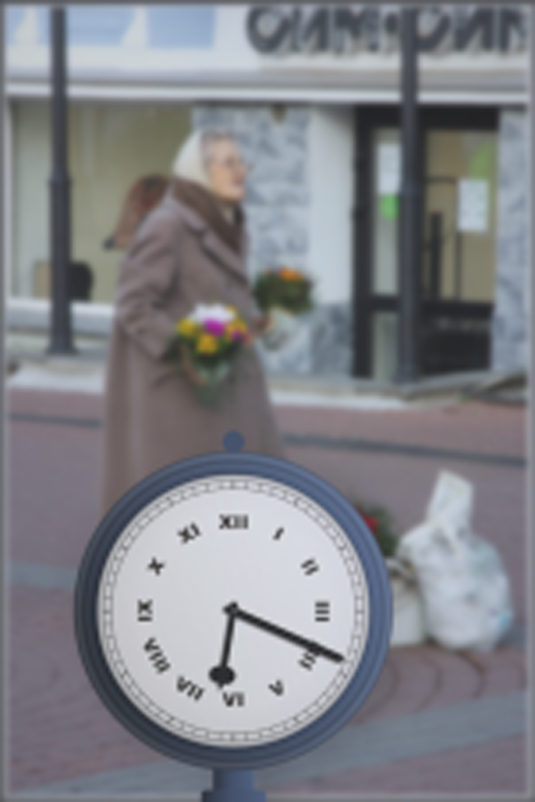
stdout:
h=6 m=19
